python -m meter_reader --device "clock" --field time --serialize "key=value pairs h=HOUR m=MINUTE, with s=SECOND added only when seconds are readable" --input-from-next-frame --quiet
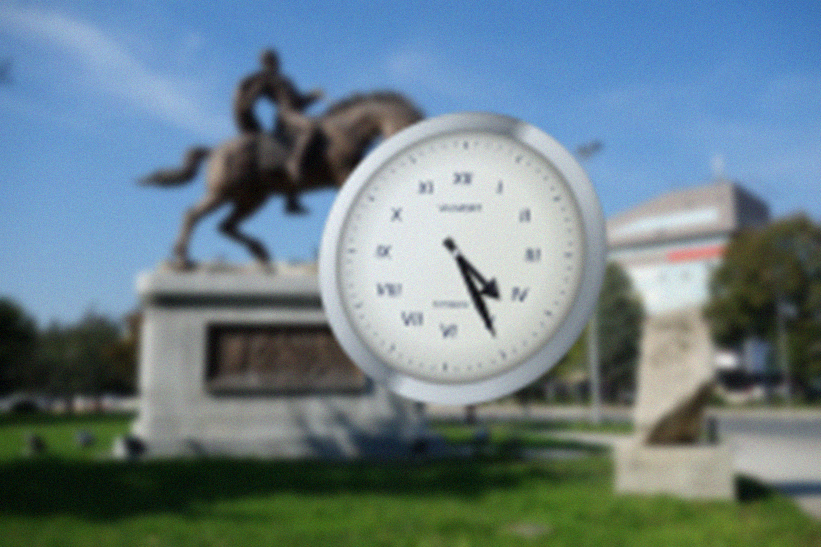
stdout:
h=4 m=25
